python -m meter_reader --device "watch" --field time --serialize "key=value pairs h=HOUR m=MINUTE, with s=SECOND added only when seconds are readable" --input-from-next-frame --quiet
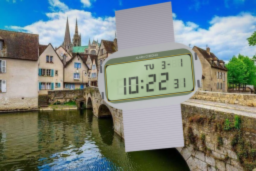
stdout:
h=10 m=22
